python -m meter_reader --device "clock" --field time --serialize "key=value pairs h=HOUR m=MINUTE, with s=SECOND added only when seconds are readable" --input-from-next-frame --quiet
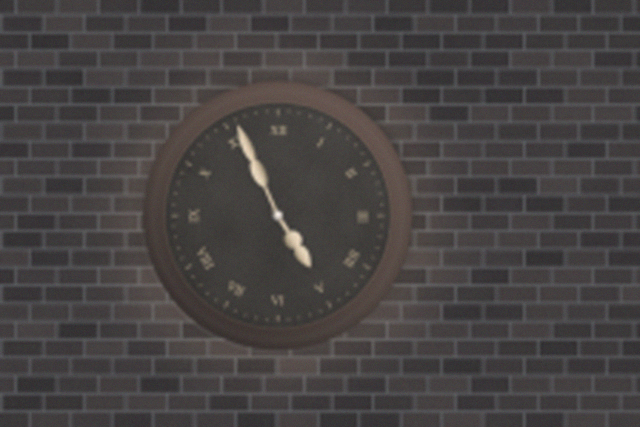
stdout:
h=4 m=56
